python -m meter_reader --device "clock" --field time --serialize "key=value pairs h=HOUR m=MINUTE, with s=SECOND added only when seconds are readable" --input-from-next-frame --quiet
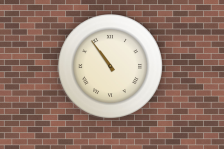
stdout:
h=10 m=54
